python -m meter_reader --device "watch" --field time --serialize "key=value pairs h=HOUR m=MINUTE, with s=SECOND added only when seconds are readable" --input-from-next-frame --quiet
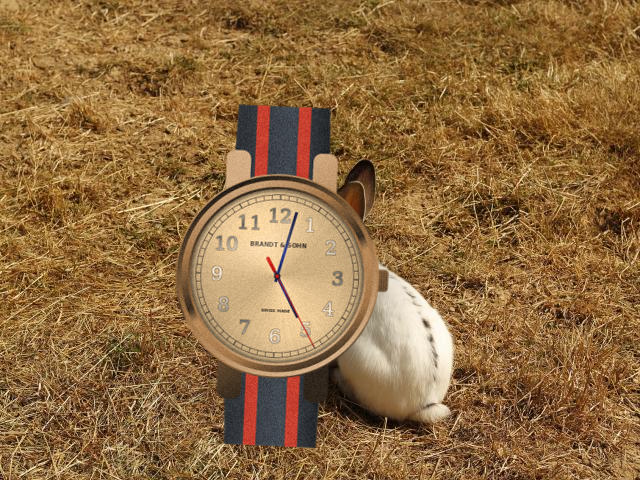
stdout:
h=5 m=2 s=25
